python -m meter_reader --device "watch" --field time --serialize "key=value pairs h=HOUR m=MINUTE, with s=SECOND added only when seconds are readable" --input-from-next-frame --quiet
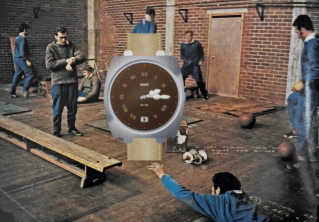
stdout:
h=2 m=15
